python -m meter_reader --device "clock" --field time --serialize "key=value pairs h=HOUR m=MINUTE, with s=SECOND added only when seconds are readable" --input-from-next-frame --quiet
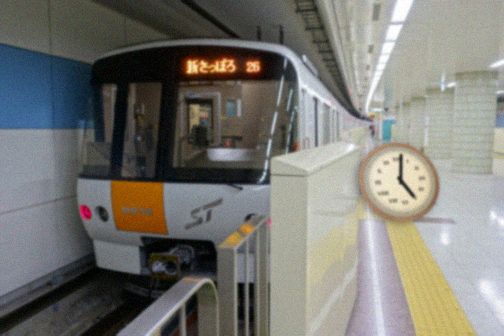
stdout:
h=5 m=2
